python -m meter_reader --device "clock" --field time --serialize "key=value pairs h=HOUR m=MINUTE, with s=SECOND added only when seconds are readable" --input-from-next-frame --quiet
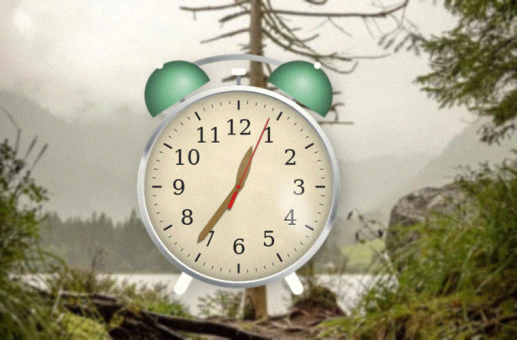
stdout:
h=12 m=36 s=4
